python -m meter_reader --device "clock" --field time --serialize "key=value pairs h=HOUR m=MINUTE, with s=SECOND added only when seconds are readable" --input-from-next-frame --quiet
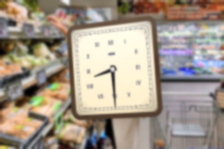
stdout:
h=8 m=30
